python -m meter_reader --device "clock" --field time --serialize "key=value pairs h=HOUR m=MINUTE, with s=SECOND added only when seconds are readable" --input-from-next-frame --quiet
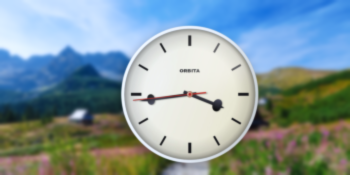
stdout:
h=3 m=43 s=44
